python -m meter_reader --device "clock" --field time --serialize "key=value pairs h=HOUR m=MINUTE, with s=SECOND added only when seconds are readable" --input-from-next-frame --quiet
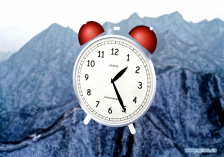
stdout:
h=1 m=25
